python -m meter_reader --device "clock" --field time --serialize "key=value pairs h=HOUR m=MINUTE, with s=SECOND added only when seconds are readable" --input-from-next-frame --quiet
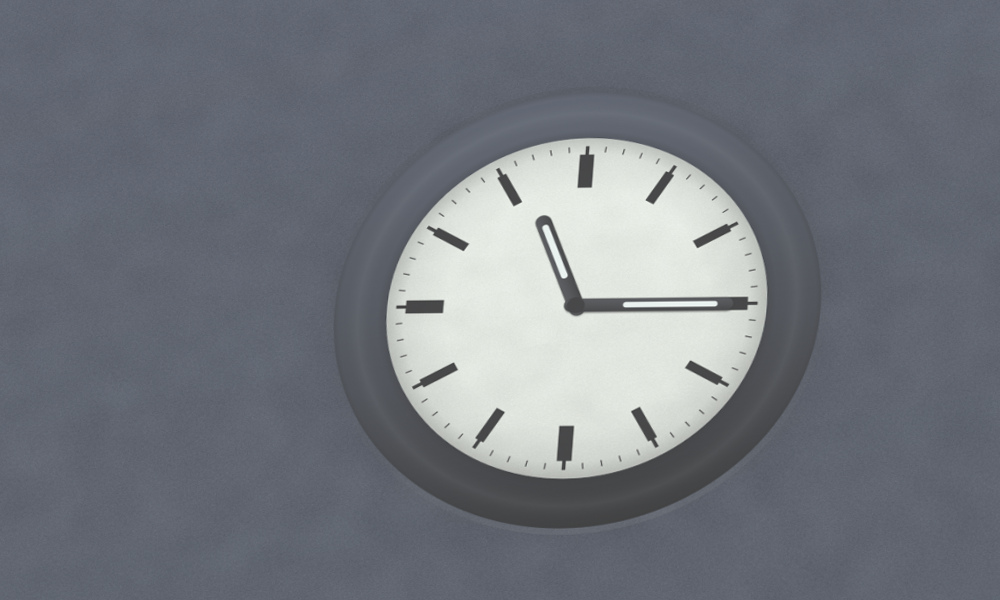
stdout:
h=11 m=15
